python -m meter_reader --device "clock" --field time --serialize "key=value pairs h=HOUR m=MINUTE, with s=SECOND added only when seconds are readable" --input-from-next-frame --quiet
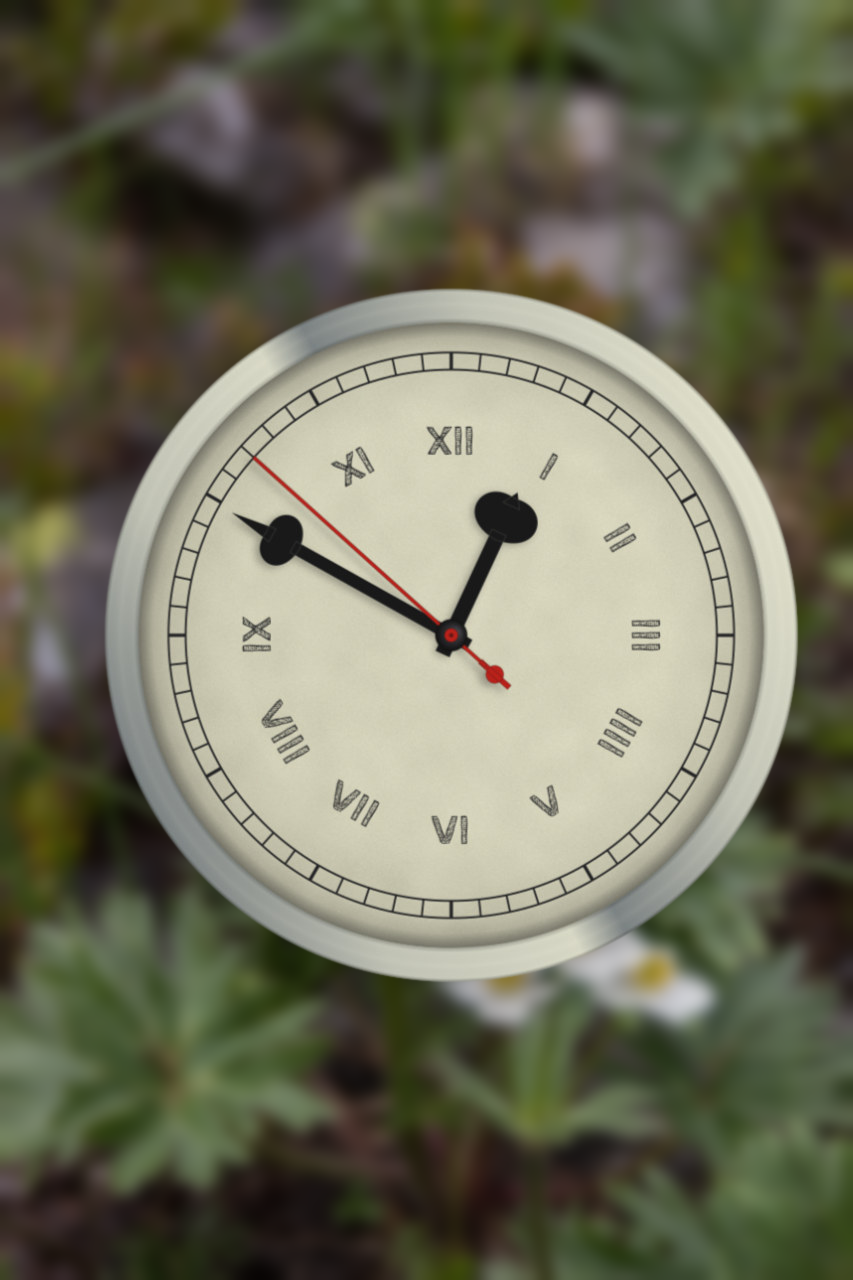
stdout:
h=12 m=49 s=52
